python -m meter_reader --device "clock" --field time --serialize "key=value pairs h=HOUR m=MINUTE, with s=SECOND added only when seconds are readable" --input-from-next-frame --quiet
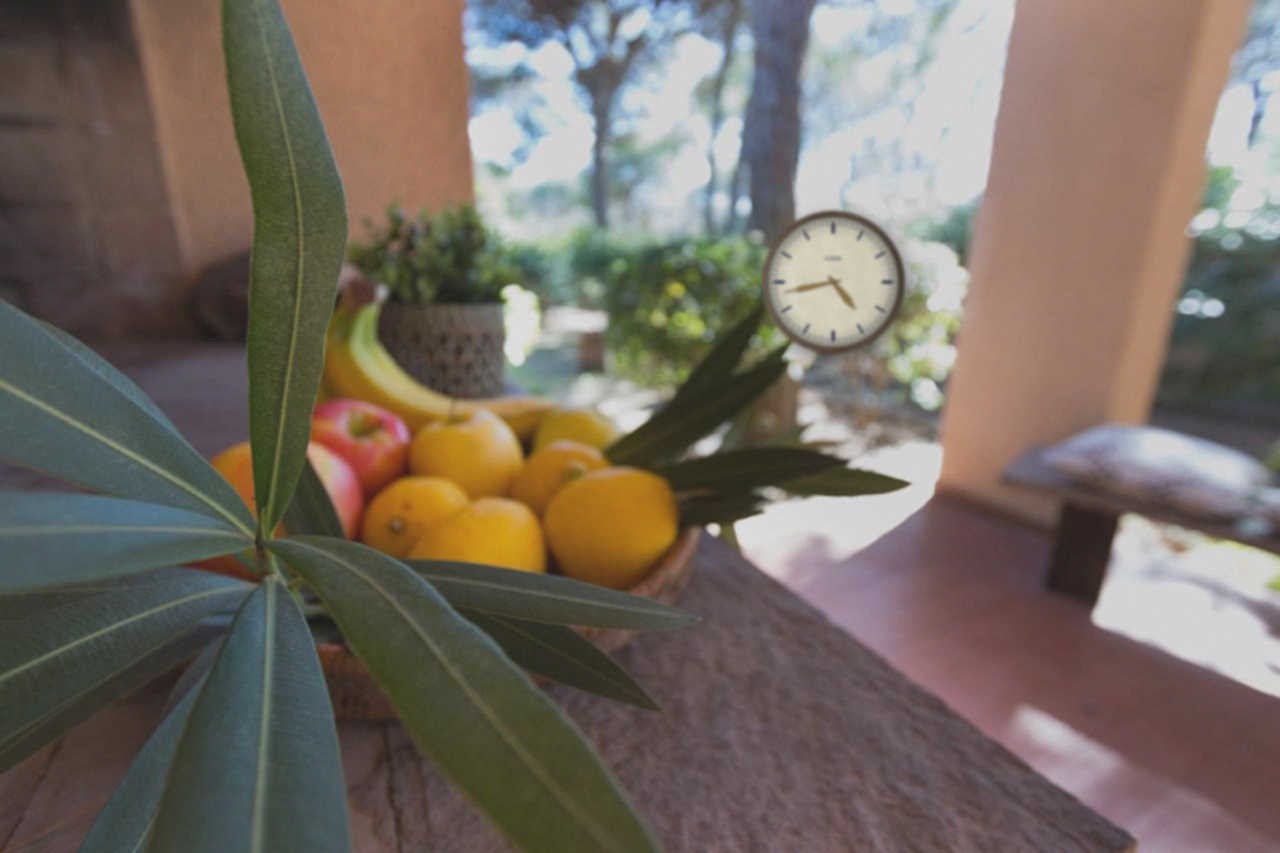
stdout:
h=4 m=43
